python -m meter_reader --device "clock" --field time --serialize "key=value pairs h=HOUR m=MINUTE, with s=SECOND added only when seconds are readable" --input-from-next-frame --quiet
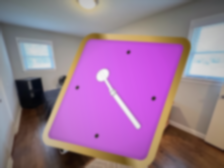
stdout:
h=10 m=21
